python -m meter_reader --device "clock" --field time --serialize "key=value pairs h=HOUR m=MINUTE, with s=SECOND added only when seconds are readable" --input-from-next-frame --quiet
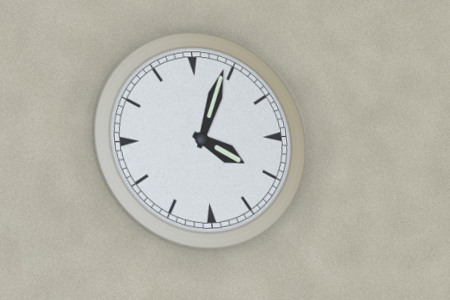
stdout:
h=4 m=4
